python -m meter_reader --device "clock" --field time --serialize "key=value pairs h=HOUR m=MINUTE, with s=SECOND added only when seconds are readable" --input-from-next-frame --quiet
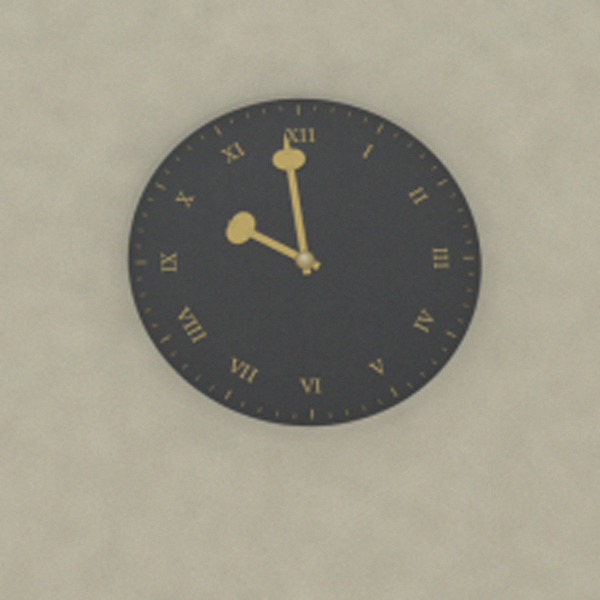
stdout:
h=9 m=59
